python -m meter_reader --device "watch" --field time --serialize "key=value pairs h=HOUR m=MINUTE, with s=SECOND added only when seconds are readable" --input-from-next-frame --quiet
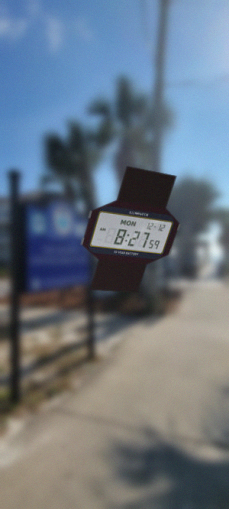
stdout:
h=8 m=27 s=59
